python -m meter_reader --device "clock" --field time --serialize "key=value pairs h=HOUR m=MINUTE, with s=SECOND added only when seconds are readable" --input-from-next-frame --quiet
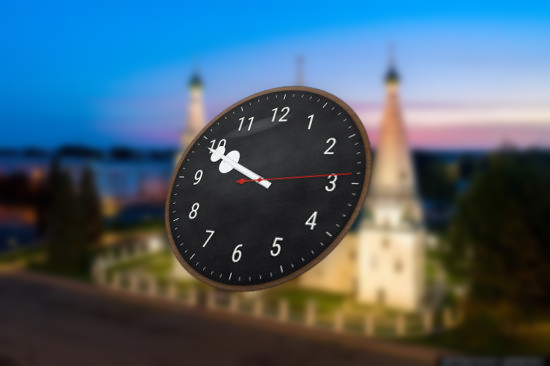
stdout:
h=9 m=49 s=14
